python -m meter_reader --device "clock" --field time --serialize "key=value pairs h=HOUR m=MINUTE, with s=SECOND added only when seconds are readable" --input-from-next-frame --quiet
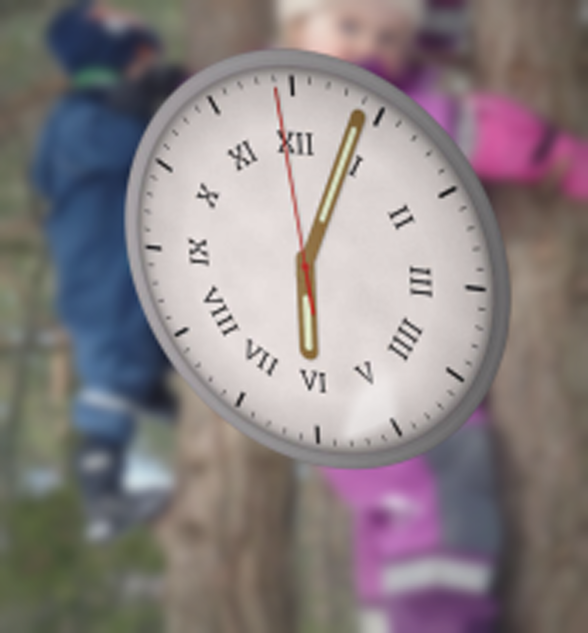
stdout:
h=6 m=3 s=59
